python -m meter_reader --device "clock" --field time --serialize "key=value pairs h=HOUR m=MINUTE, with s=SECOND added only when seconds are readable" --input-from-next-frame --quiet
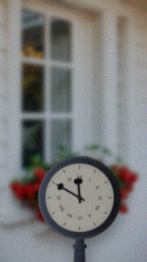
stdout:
h=11 m=50
